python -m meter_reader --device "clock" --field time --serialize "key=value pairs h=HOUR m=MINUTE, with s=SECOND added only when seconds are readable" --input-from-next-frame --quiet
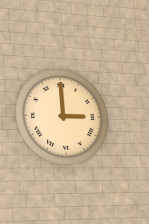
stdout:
h=3 m=0
